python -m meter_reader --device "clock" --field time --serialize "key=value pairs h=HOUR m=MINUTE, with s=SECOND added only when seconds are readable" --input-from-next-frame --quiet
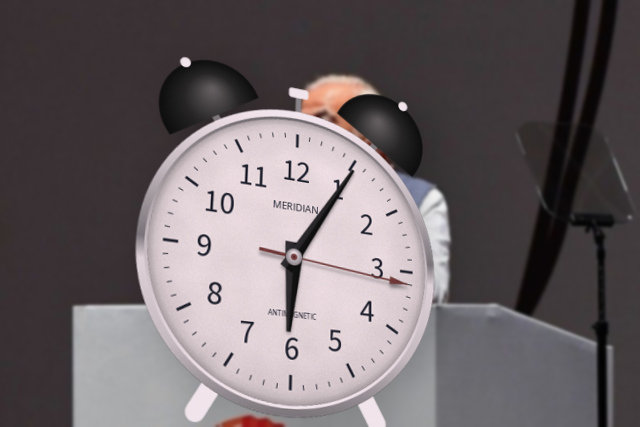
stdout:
h=6 m=5 s=16
